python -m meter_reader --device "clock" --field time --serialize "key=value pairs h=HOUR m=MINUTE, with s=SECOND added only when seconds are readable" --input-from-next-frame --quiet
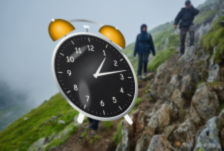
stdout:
h=1 m=13
